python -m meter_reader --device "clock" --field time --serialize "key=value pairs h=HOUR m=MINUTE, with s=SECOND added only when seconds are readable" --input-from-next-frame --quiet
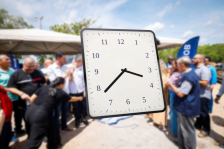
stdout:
h=3 m=38
